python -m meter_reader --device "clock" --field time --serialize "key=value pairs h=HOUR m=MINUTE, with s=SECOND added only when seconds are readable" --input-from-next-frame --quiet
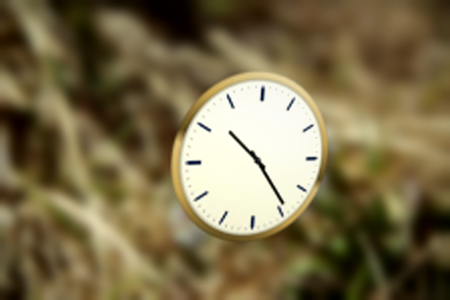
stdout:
h=10 m=24
